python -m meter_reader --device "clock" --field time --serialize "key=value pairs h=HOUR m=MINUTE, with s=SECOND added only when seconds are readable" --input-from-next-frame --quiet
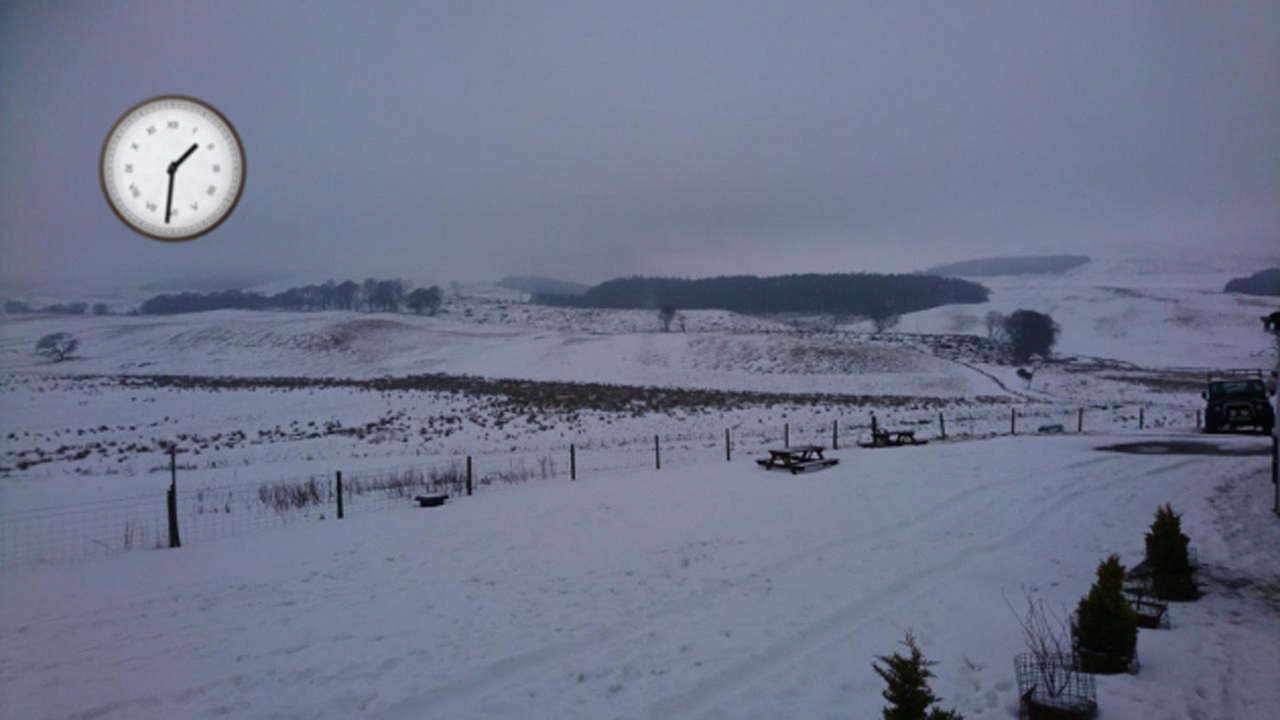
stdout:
h=1 m=31
